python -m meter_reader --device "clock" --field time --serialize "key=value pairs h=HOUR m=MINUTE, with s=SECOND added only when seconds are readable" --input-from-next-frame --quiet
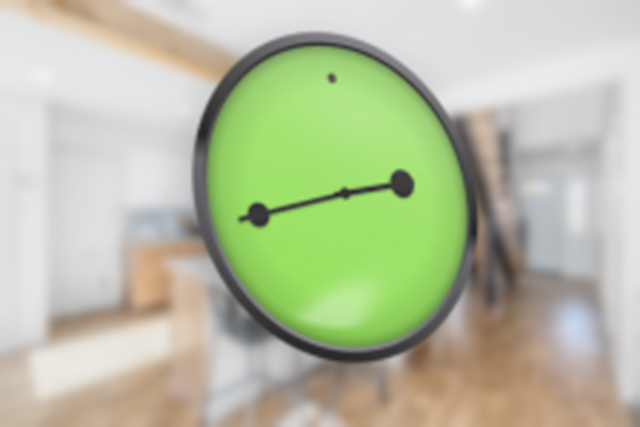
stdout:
h=2 m=43
